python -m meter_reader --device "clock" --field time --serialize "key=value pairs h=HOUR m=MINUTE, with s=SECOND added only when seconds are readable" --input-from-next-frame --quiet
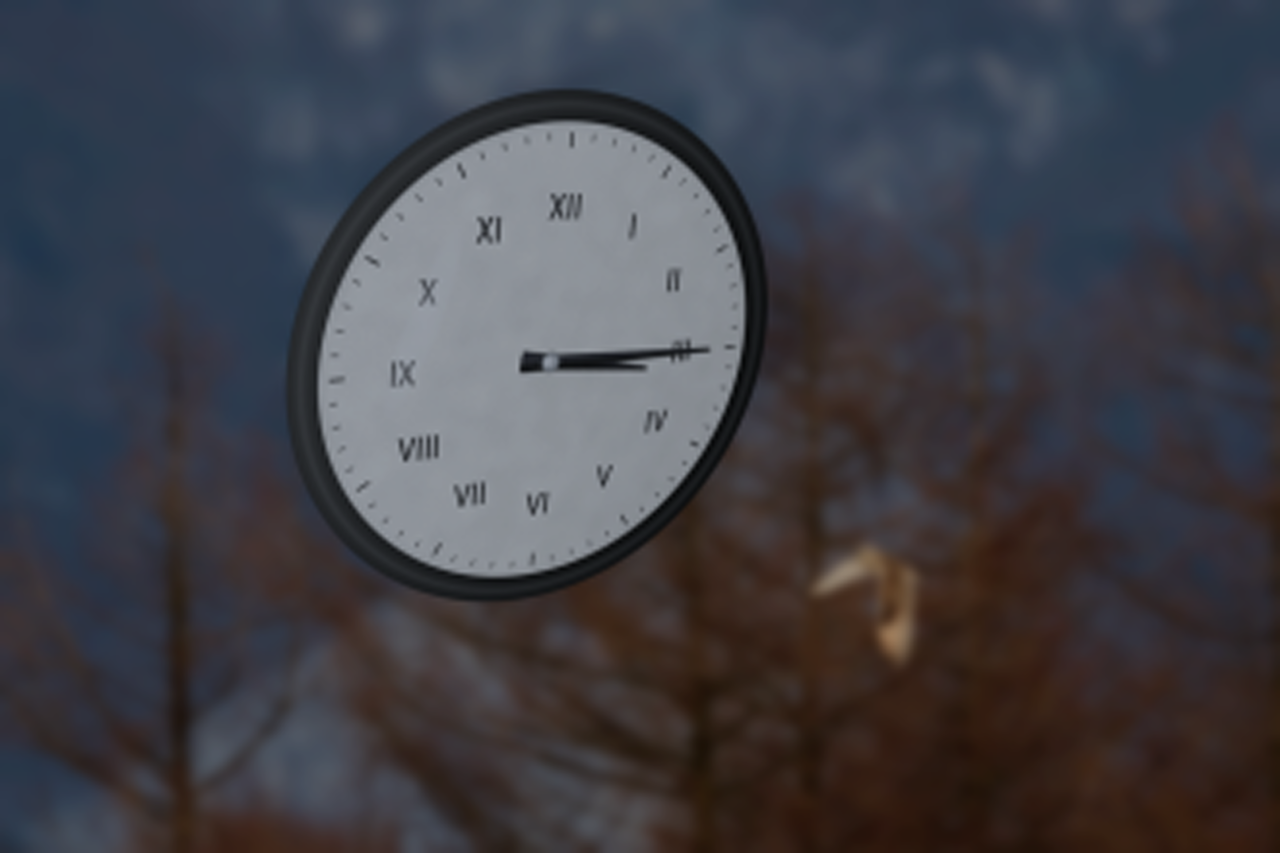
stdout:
h=3 m=15
